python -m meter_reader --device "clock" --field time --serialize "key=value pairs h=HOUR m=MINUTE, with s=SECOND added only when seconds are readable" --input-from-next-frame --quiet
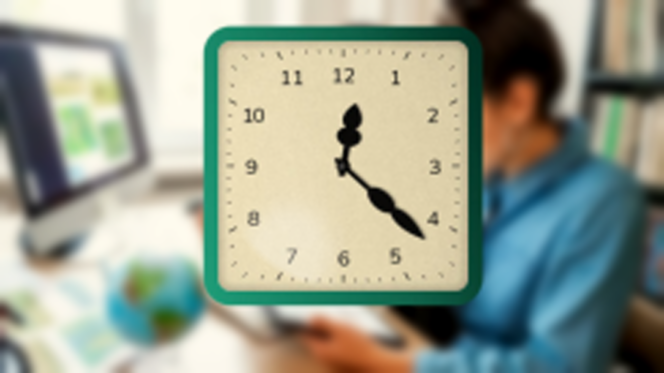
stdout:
h=12 m=22
